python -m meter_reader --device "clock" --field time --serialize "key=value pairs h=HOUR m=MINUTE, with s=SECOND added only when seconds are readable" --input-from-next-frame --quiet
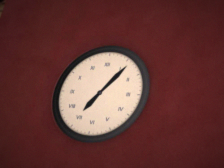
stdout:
h=7 m=6
